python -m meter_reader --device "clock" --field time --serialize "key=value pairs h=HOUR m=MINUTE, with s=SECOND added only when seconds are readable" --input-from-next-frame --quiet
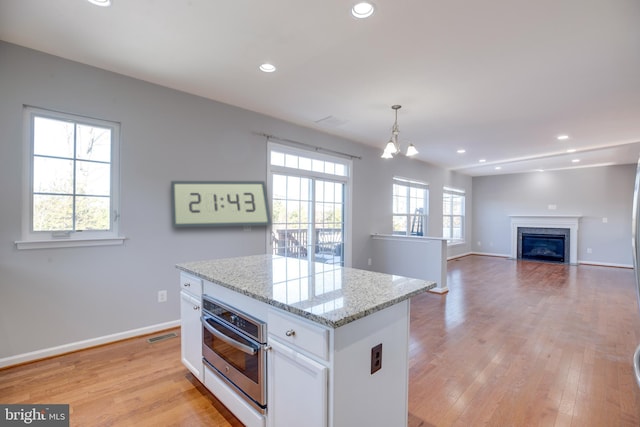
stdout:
h=21 m=43
